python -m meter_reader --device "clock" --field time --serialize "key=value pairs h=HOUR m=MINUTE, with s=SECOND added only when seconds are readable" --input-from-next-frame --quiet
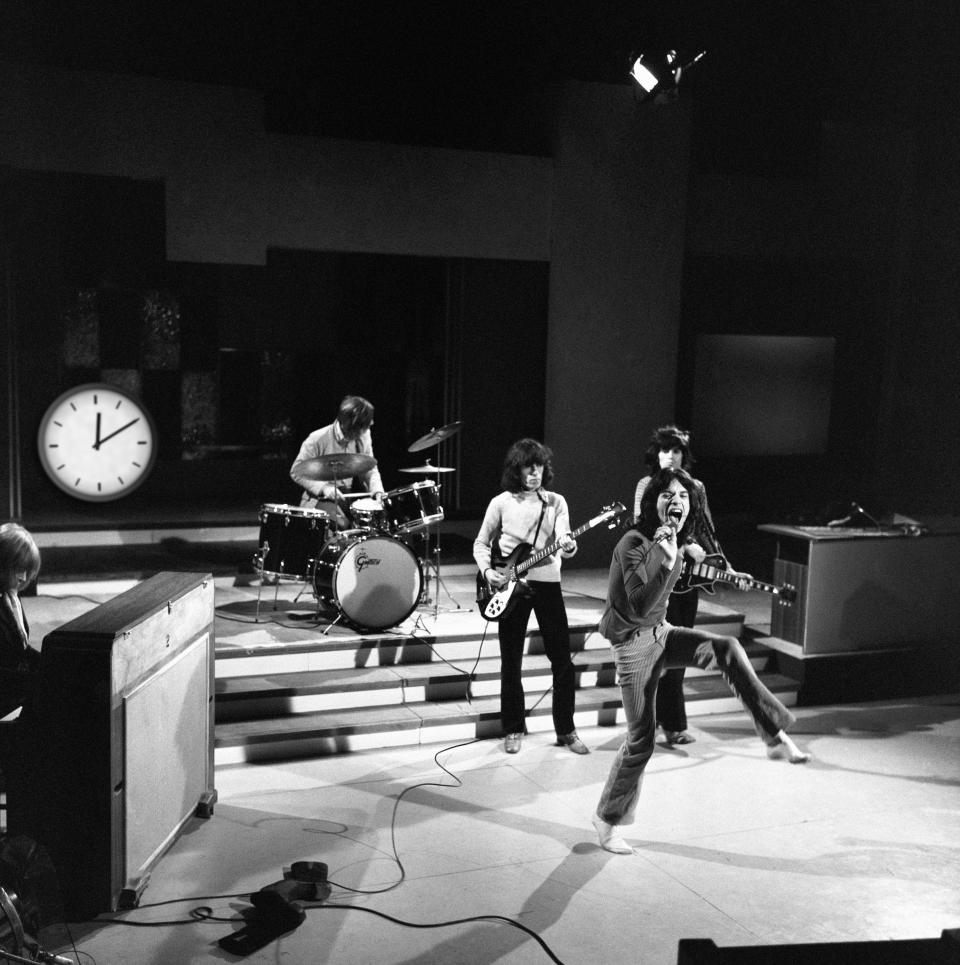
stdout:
h=12 m=10
